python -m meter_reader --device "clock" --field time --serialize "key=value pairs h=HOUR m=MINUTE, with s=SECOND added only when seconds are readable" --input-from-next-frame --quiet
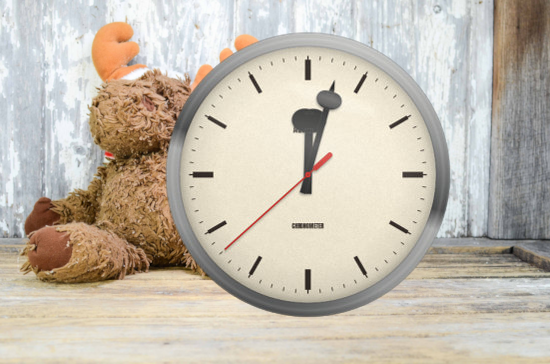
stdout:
h=12 m=2 s=38
